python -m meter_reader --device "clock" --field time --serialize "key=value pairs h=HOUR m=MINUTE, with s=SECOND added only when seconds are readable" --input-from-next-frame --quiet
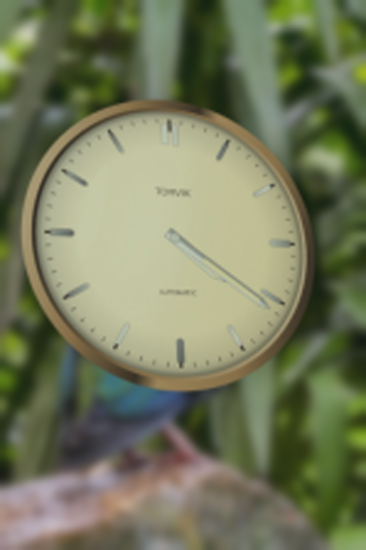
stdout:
h=4 m=21
